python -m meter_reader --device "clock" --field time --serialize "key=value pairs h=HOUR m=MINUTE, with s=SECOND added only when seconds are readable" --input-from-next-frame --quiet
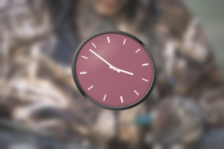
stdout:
h=3 m=53
